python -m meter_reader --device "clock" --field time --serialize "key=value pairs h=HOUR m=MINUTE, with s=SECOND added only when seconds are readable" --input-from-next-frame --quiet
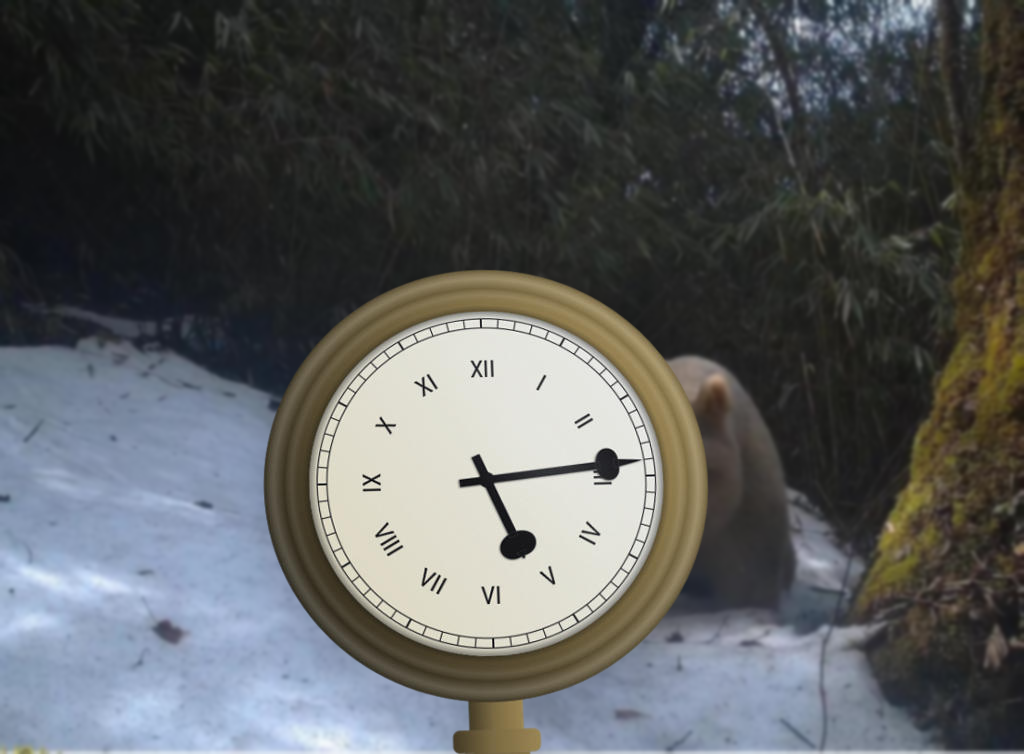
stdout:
h=5 m=14
